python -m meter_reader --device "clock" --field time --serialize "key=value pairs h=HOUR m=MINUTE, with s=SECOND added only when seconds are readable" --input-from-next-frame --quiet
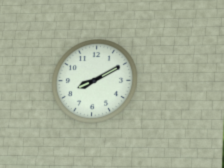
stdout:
h=8 m=10
